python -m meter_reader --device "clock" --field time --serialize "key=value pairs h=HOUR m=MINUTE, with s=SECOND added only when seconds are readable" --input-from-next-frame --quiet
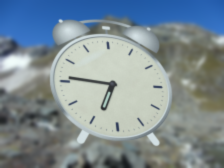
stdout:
h=6 m=46
